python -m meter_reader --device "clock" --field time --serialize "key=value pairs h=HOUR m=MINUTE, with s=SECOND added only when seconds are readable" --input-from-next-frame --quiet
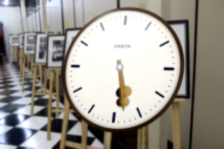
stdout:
h=5 m=28
